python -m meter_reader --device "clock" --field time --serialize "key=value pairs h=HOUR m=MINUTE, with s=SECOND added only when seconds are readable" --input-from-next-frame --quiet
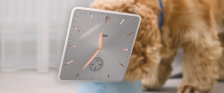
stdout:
h=11 m=35
